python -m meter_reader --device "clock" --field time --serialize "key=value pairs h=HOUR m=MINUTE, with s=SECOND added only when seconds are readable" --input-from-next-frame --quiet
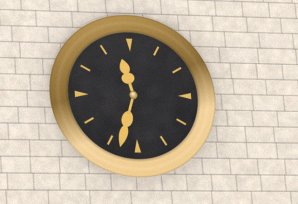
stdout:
h=11 m=33
